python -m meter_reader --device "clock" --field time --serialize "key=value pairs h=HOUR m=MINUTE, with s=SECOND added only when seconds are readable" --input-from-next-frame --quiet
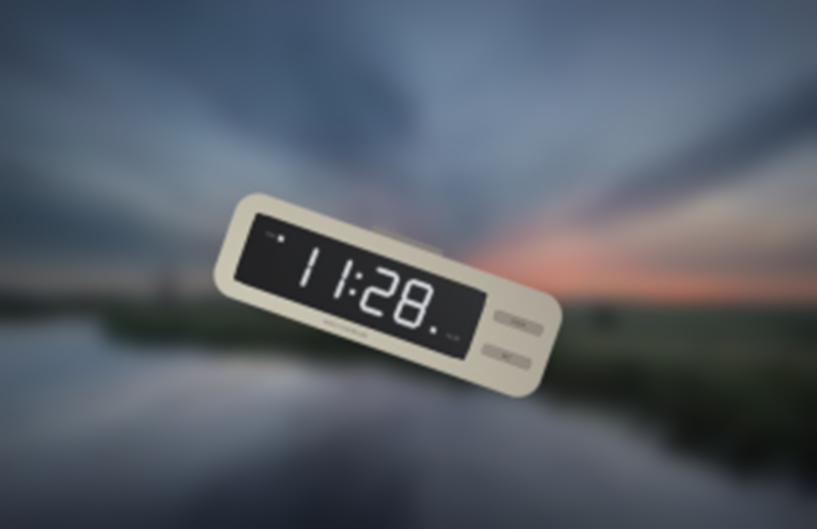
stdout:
h=11 m=28
